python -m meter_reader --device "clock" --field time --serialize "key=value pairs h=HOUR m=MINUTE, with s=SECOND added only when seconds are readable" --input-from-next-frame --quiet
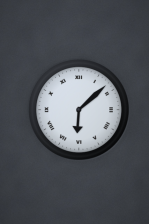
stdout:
h=6 m=8
